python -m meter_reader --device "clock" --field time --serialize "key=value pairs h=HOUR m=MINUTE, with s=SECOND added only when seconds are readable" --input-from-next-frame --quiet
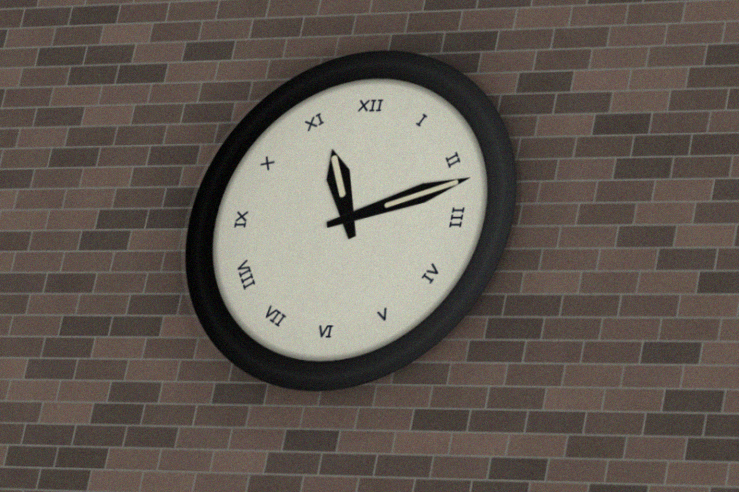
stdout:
h=11 m=12
